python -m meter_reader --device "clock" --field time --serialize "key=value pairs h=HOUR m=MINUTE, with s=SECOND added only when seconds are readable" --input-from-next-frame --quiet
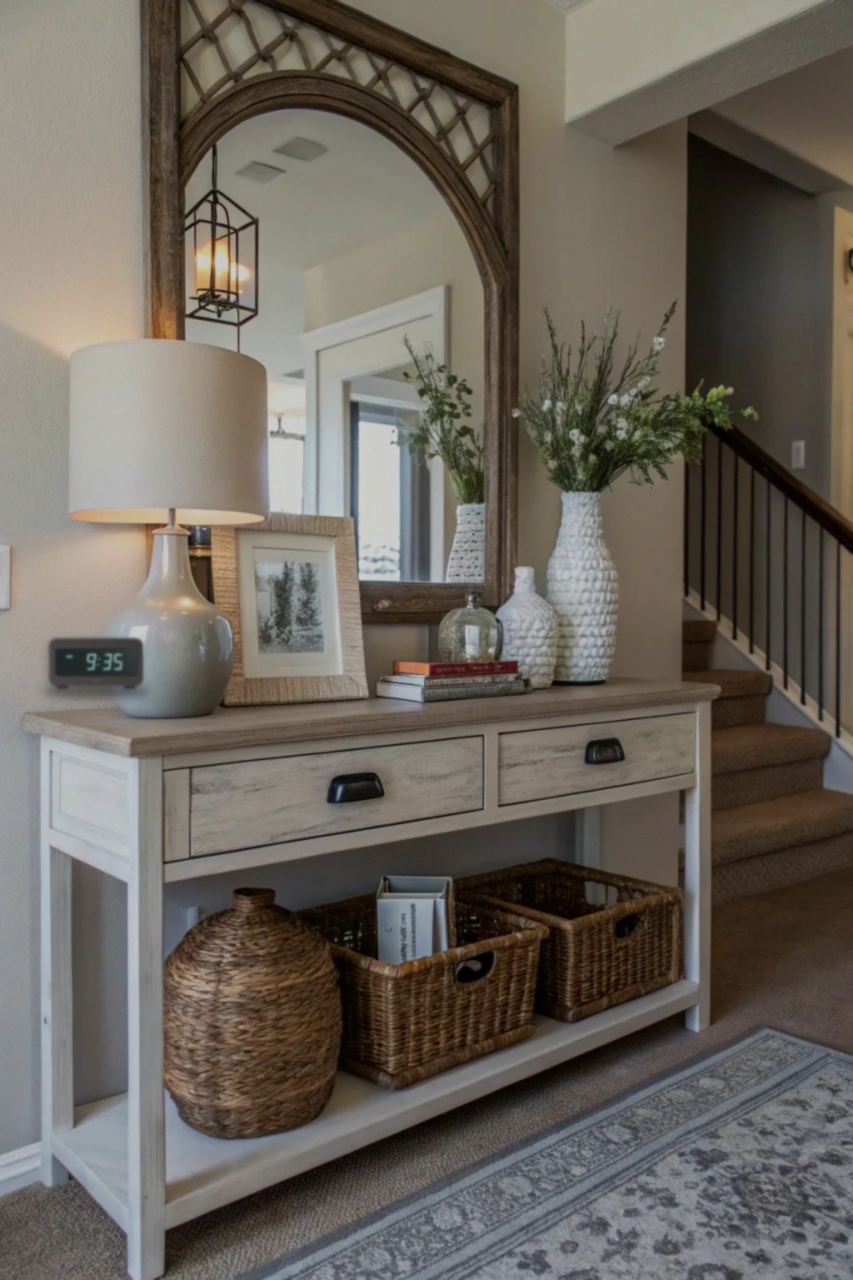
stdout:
h=9 m=35
